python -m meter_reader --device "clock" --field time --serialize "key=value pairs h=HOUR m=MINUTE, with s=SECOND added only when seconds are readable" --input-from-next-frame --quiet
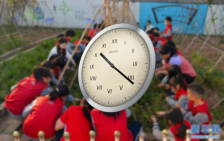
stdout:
h=10 m=21
